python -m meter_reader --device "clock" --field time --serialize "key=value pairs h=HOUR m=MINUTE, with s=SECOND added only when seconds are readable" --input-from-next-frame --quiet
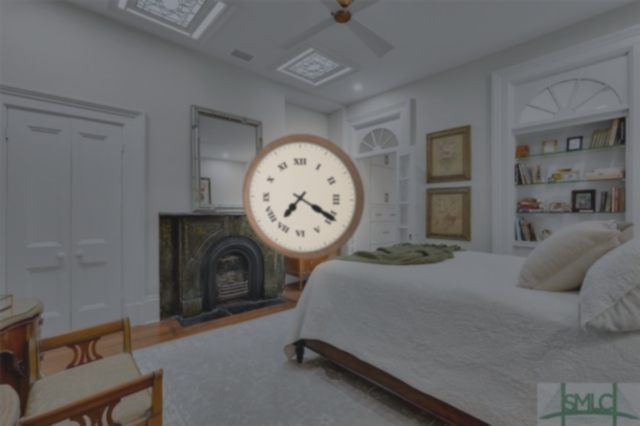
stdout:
h=7 m=20
